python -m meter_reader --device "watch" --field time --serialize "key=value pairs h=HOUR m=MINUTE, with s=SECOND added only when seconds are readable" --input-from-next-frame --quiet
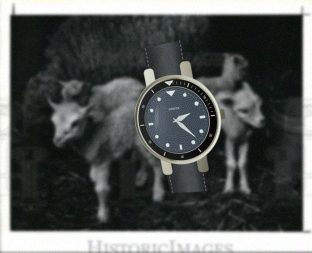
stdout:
h=2 m=23
